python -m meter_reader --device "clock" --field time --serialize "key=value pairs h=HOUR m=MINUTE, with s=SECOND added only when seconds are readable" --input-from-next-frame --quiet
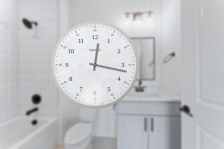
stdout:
h=12 m=17
